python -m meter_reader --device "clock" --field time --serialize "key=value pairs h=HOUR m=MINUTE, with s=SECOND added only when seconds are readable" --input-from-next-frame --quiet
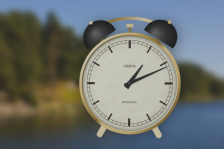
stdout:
h=1 m=11
